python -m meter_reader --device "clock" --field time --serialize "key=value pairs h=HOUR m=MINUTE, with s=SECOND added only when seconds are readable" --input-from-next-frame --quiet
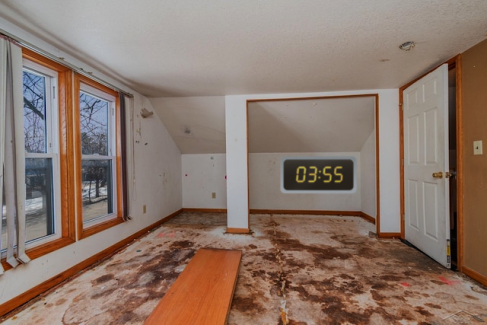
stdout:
h=3 m=55
